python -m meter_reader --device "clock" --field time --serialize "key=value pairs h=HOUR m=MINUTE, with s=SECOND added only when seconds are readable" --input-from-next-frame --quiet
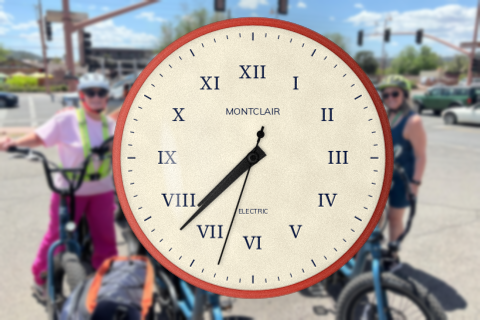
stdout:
h=7 m=37 s=33
